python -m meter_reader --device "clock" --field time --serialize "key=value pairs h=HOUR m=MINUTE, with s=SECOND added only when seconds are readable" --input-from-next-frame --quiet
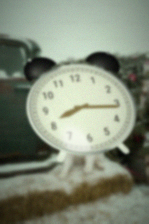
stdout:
h=8 m=16
